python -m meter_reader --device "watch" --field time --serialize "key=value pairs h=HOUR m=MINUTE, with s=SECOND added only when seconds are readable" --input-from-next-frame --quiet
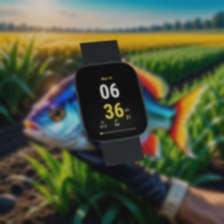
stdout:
h=6 m=36
